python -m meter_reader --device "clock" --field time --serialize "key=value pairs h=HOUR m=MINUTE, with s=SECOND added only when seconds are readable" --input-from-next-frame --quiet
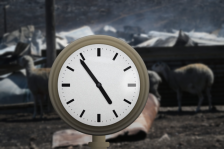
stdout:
h=4 m=54
